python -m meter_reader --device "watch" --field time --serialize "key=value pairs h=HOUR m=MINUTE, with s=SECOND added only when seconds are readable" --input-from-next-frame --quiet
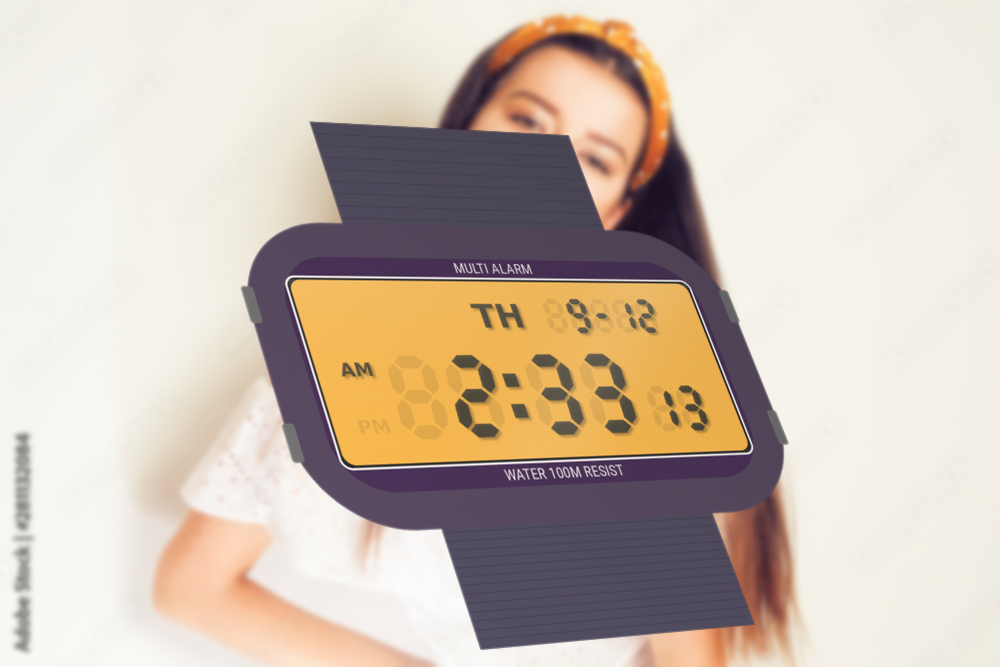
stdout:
h=2 m=33 s=13
